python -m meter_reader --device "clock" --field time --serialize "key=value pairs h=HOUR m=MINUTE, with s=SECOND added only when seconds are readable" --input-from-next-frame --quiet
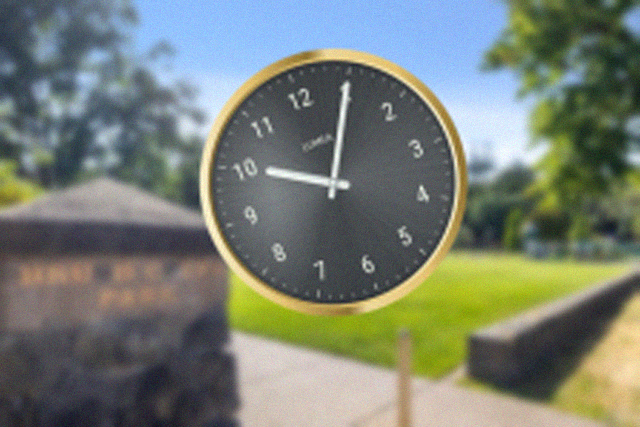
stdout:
h=10 m=5
